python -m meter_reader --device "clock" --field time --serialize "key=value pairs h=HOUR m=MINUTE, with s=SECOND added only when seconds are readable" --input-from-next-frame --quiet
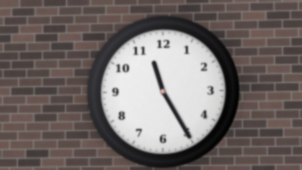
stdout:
h=11 m=25
